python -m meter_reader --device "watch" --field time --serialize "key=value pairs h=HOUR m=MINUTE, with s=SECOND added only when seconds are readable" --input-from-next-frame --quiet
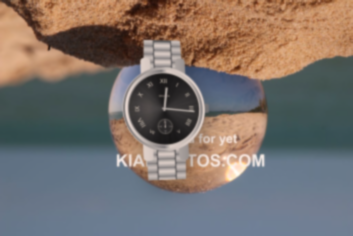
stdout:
h=12 m=16
